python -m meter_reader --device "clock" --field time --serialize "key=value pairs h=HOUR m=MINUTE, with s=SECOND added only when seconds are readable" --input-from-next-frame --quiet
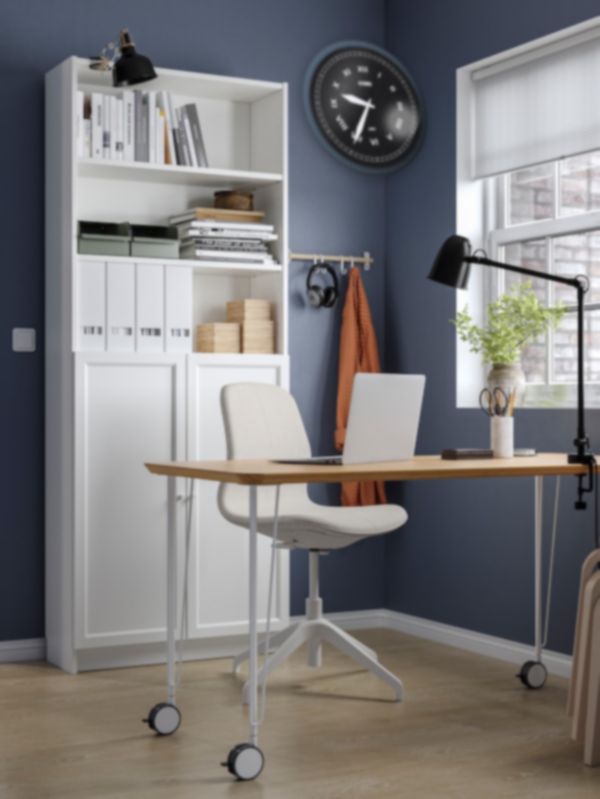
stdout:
h=9 m=35
